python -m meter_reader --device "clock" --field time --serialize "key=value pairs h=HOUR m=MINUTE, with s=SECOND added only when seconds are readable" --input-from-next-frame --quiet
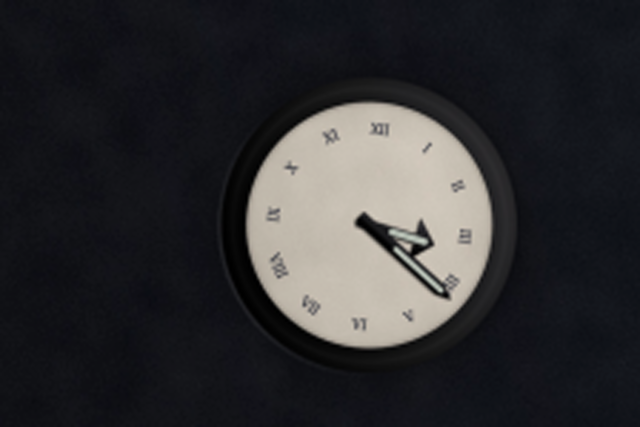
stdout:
h=3 m=21
